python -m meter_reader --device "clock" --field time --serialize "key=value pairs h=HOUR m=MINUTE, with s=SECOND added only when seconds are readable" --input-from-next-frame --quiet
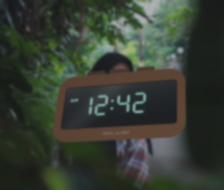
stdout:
h=12 m=42
